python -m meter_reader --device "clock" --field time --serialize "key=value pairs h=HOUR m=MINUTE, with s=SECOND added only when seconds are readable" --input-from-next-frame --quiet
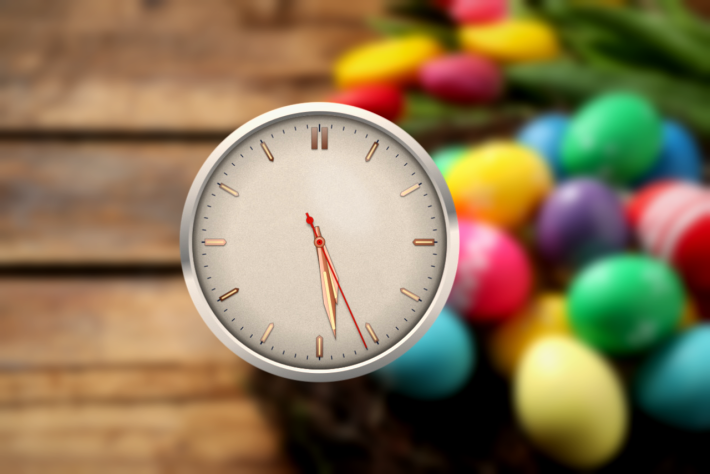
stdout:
h=5 m=28 s=26
